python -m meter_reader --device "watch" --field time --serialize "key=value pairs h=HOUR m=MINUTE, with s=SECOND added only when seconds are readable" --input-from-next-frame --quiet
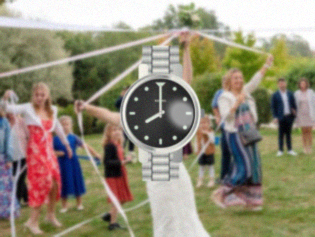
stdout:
h=8 m=0
